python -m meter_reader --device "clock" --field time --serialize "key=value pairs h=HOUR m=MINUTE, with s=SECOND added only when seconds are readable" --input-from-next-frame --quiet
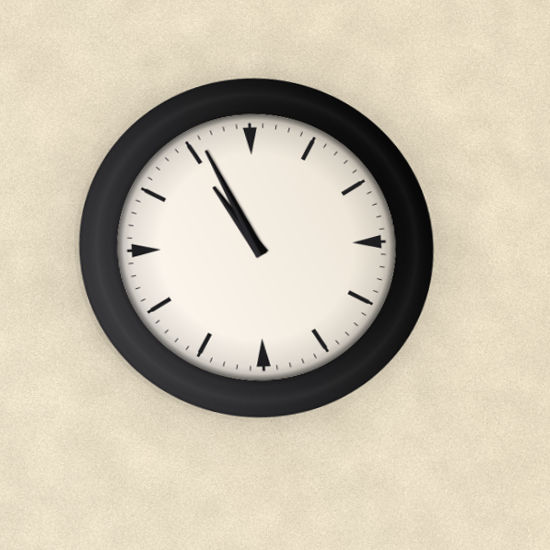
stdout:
h=10 m=56
